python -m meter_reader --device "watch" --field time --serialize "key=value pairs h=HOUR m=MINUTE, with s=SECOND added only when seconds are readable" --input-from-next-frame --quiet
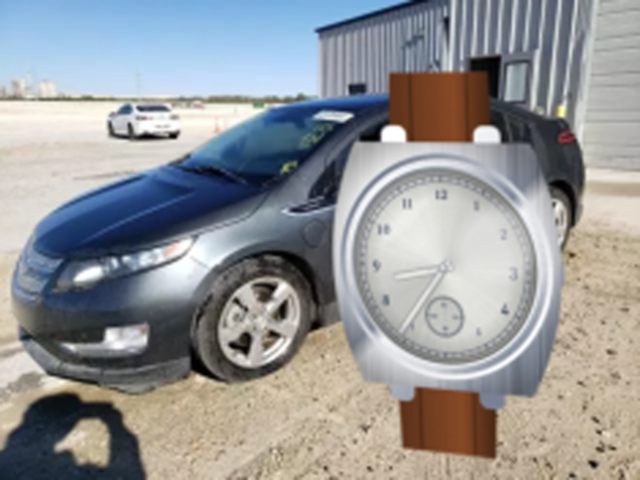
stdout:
h=8 m=36
